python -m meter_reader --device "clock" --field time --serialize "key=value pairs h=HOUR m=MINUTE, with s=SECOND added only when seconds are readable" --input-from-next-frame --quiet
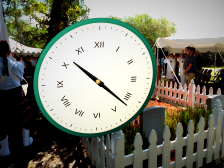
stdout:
h=10 m=22
